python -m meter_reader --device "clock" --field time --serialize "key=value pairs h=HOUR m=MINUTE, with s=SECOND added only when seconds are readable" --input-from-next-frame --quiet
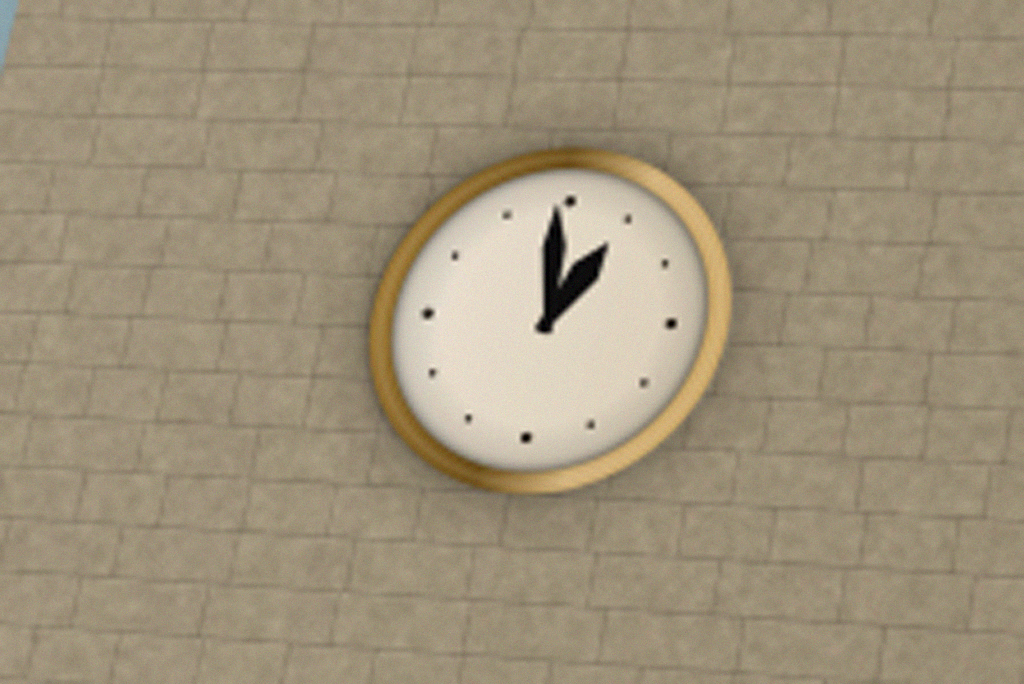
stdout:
h=12 m=59
